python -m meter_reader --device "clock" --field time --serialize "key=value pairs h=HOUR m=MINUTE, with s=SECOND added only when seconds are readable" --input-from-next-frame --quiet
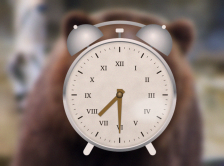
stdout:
h=7 m=30
